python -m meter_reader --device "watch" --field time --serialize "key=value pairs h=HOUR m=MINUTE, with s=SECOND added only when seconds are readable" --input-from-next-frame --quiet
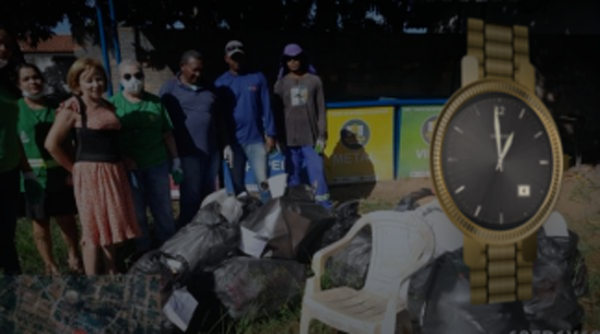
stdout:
h=12 m=59
